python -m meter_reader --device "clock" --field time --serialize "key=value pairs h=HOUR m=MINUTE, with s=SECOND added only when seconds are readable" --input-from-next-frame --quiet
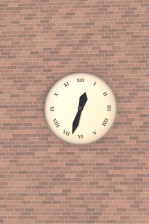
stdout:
h=12 m=33
